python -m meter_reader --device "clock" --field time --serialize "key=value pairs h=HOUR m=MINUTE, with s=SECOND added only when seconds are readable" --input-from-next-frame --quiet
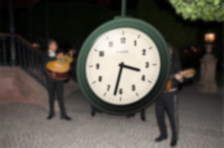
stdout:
h=3 m=32
